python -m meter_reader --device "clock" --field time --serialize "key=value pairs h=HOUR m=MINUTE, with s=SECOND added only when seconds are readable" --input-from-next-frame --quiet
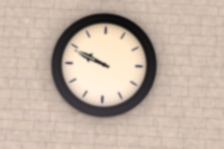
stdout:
h=9 m=49
